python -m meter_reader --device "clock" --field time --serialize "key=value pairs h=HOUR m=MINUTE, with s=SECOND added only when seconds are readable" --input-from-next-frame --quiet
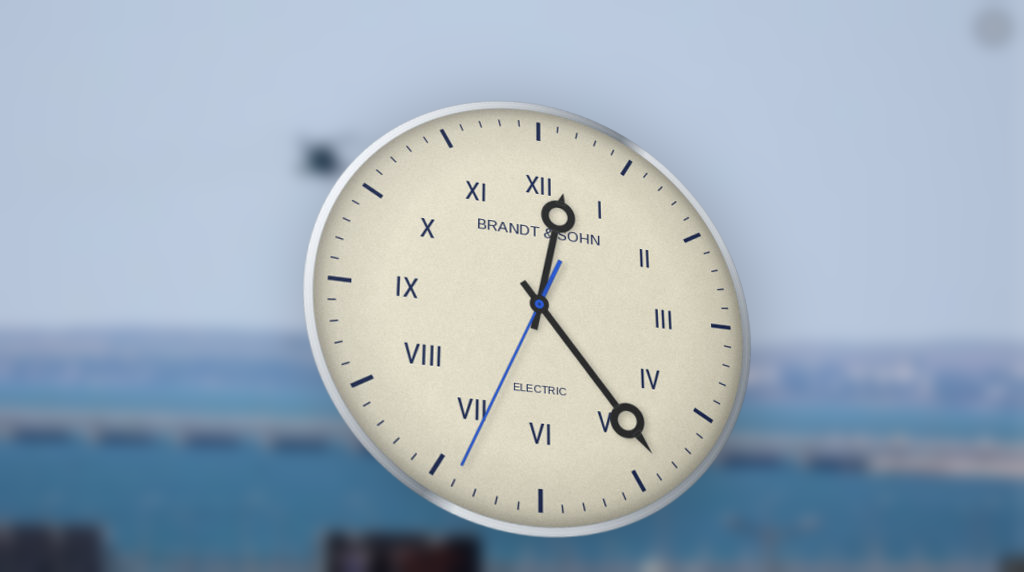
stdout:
h=12 m=23 s=34
